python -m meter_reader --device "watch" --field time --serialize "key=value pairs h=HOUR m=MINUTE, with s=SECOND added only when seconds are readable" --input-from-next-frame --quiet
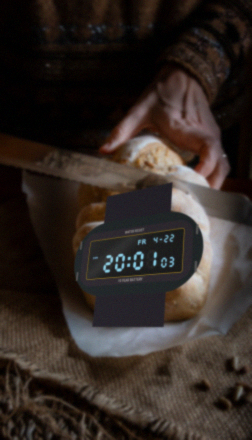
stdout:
h=20 m=1
